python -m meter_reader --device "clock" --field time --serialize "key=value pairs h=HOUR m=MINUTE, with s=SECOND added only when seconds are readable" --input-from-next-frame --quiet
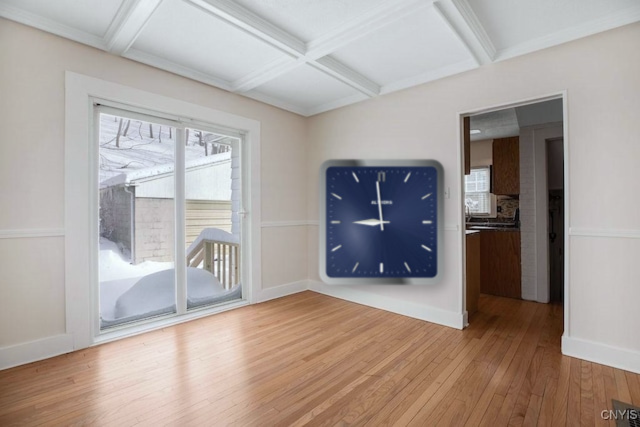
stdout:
h=8 m=59
